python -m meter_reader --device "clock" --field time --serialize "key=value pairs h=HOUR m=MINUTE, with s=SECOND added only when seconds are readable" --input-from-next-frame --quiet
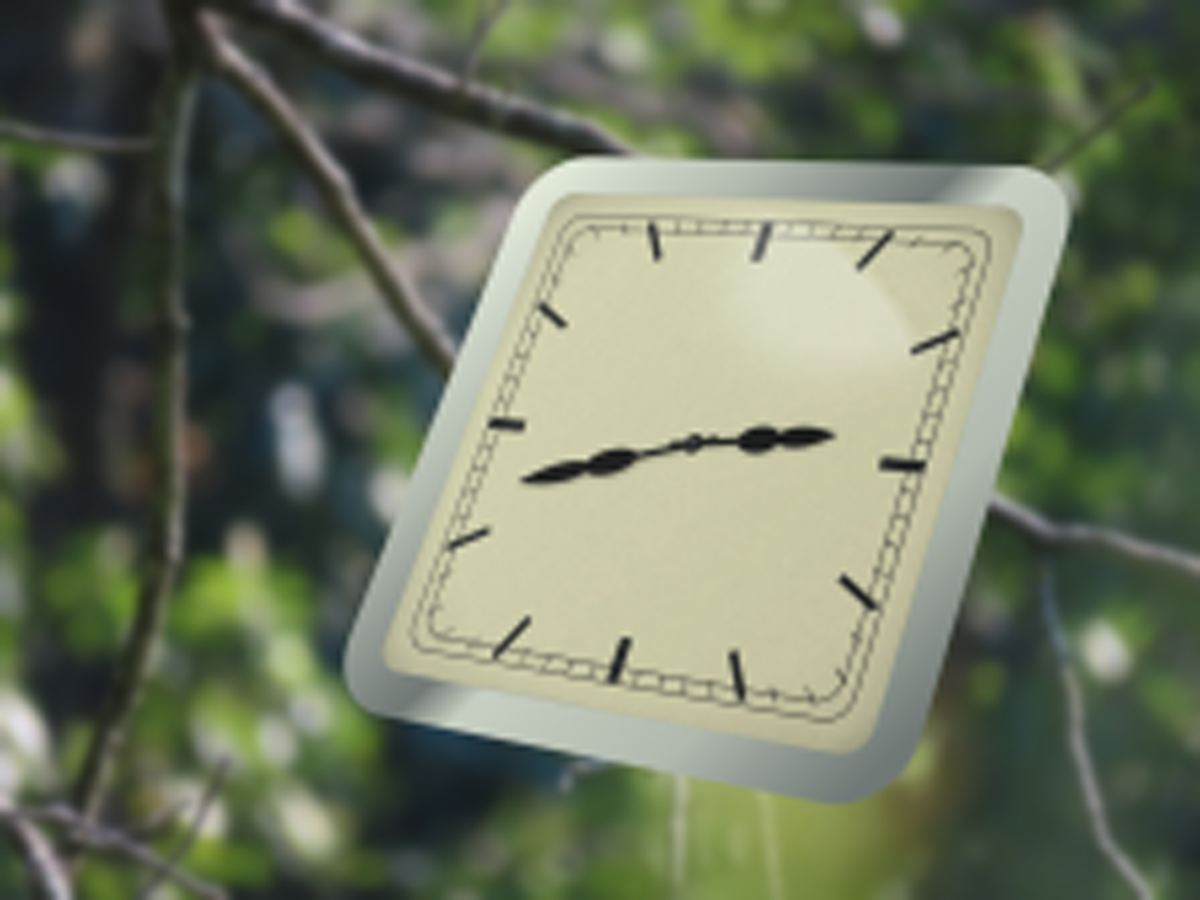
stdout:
h=2 m=42
